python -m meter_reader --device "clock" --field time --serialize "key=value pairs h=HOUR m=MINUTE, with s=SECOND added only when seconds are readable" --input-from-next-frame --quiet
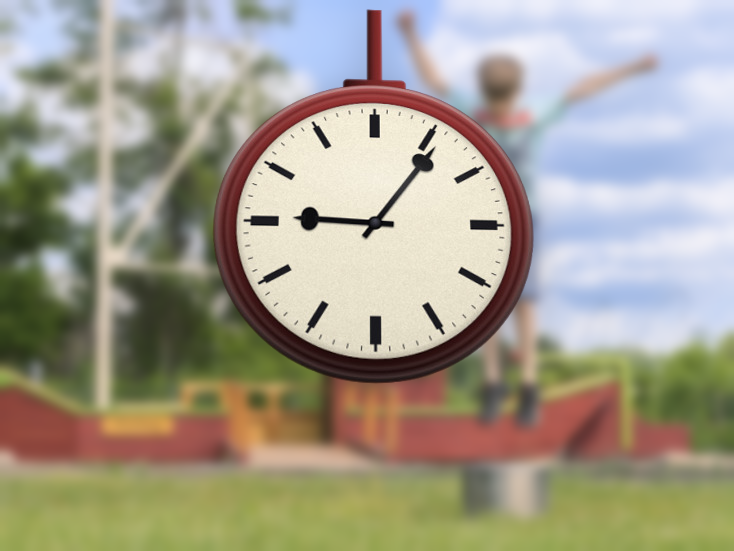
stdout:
h=9 m=6
